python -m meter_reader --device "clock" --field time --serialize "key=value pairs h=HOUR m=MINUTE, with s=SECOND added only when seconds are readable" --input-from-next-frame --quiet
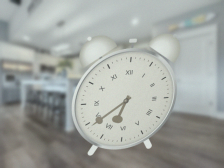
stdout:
h=6 m=39
